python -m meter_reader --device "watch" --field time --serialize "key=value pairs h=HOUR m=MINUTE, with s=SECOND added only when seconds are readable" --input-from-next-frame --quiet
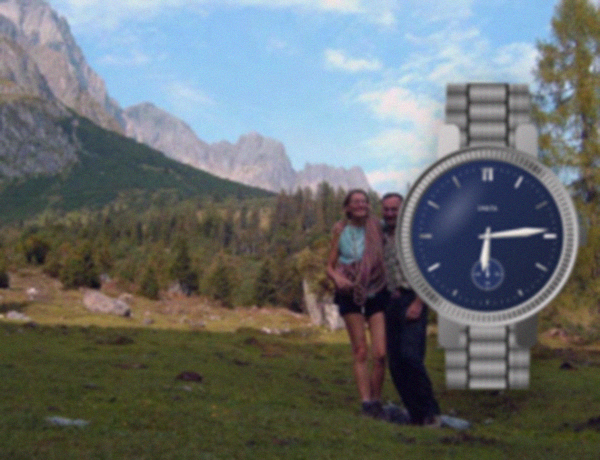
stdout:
h=6 m=14
